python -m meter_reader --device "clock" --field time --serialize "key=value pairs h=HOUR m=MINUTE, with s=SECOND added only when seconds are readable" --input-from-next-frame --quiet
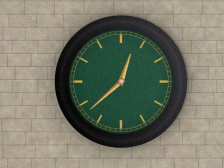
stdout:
h=12 m=38
